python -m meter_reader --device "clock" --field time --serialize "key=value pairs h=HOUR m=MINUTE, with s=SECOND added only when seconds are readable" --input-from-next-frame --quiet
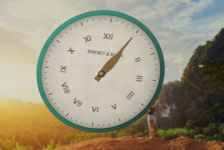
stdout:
h=1 m=5
